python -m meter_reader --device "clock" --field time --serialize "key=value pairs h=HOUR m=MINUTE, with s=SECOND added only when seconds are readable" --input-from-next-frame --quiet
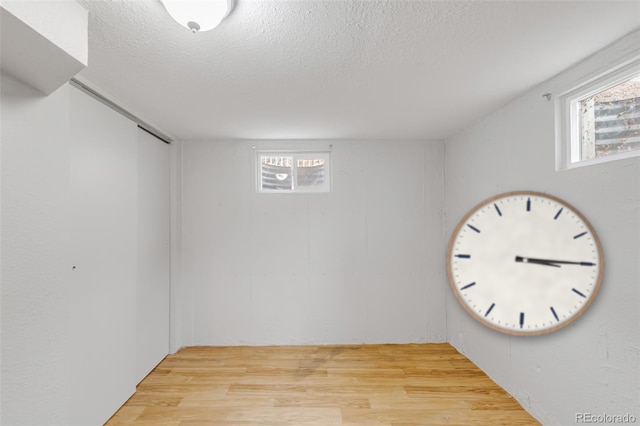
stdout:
h=3 m=15
